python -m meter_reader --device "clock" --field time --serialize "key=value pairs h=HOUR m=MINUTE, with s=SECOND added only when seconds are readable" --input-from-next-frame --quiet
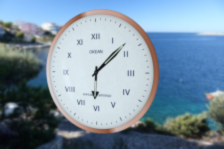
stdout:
h=6 m=8
